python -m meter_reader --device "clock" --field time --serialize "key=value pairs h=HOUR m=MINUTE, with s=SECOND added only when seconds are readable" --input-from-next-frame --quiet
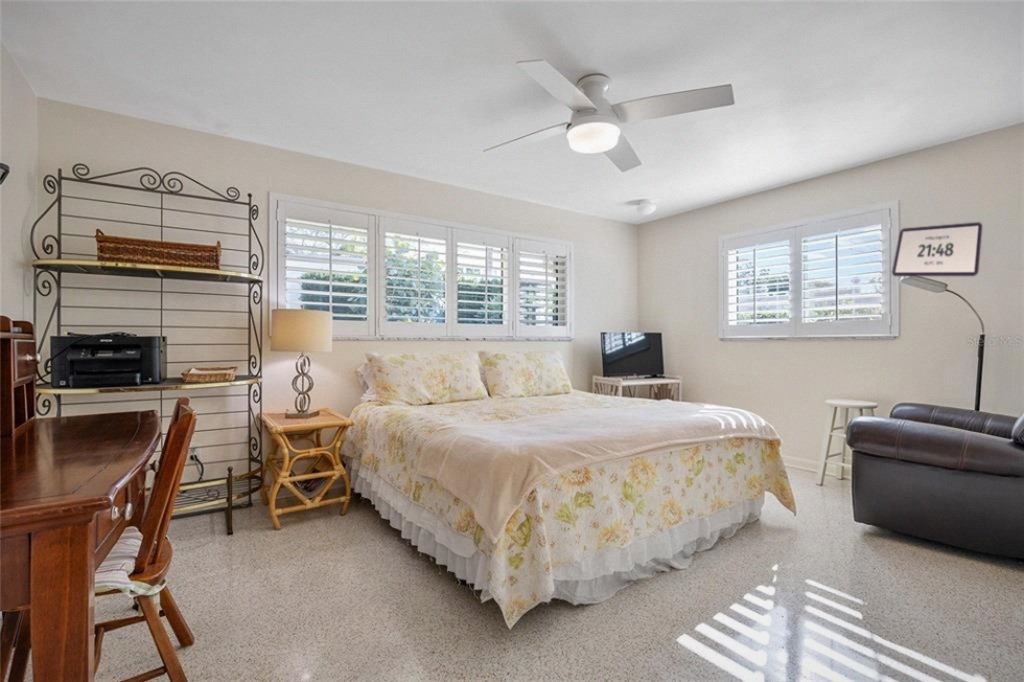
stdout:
h=21 m=48
